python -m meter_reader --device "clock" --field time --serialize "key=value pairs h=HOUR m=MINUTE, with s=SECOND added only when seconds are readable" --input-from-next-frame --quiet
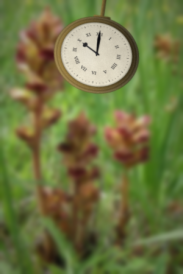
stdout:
h=10 m=0
